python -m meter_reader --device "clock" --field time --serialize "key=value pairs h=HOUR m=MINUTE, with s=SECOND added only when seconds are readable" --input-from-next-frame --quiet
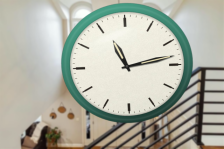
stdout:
h=11 m=13
